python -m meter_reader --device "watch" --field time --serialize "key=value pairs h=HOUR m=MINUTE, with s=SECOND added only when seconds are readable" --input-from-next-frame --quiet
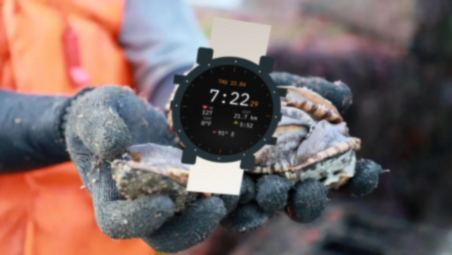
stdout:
h=7 m=22
